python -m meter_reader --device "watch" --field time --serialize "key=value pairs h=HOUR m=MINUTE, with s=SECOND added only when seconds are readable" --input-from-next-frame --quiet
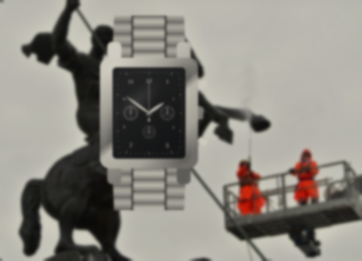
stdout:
h=1 m=51
